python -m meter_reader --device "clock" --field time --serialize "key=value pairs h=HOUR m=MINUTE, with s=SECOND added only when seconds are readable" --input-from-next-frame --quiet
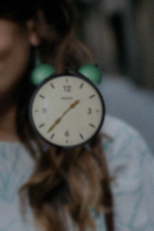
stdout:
h=1 m=37
